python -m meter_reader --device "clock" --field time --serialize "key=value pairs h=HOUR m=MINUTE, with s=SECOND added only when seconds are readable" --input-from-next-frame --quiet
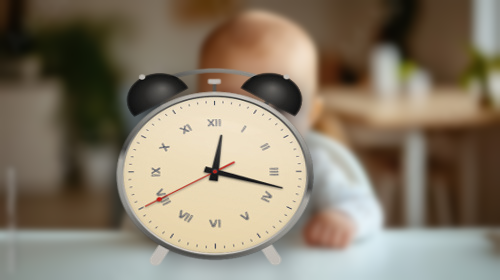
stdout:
h=12 m=17 s=40
